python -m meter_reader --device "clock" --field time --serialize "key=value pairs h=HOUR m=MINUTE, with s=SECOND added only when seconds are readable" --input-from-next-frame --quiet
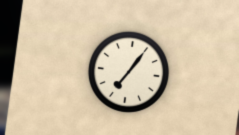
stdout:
h=7 m=5
